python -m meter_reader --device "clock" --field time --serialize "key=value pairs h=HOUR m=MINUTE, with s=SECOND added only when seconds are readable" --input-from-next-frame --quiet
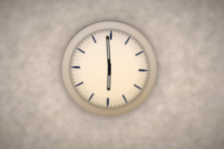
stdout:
h=5 m=59
